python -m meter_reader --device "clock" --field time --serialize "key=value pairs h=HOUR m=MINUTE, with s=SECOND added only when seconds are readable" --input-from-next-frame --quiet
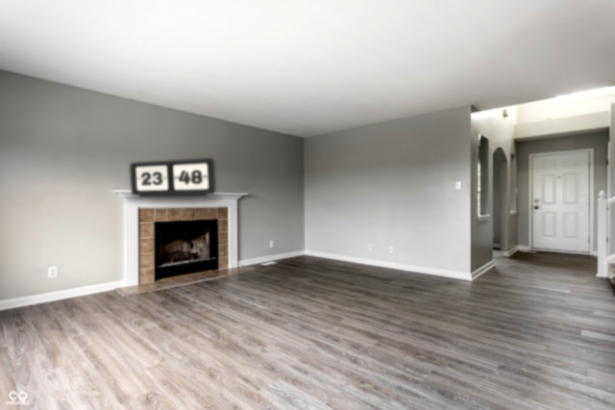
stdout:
h=23 m=48
